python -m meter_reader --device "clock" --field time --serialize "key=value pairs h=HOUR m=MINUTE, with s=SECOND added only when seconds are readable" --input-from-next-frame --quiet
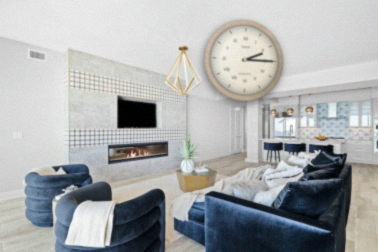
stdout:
h=2 m=15
